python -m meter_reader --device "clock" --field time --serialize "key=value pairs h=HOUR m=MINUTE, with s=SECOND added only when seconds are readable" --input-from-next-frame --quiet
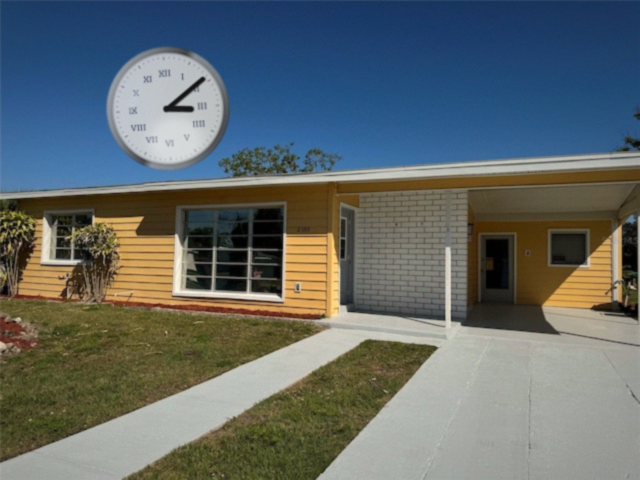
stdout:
h=3 m=9
